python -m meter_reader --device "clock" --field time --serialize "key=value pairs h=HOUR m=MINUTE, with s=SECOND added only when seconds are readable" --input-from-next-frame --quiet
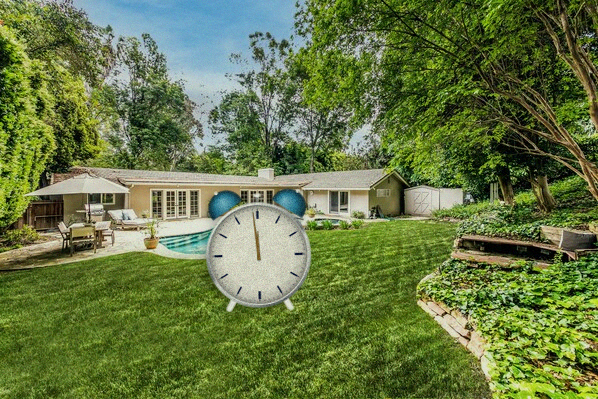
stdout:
h=11 m=59
